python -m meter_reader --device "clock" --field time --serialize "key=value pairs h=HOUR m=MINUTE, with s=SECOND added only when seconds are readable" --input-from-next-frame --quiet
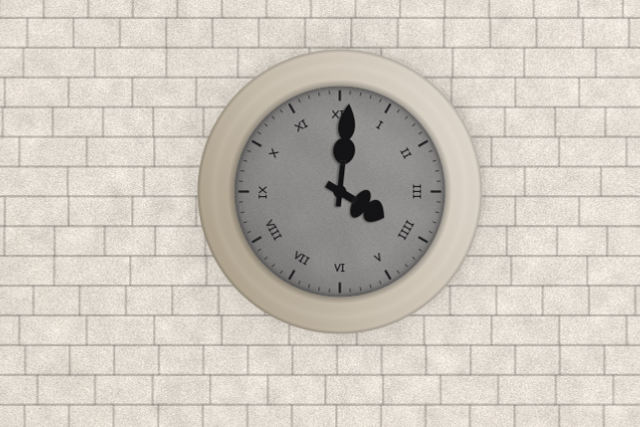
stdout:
h=4 m=1
